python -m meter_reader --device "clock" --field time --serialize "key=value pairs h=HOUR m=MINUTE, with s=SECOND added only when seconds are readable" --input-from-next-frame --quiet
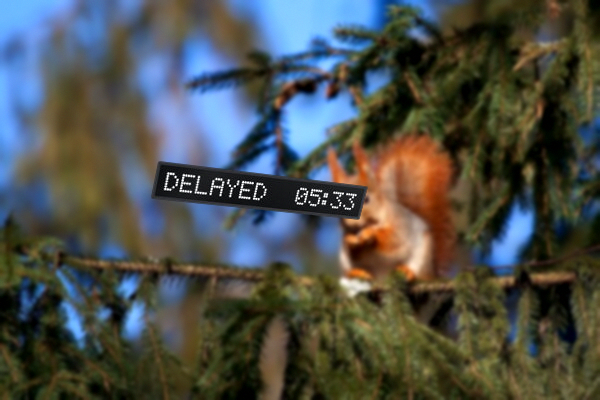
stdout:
h=5 m=33
